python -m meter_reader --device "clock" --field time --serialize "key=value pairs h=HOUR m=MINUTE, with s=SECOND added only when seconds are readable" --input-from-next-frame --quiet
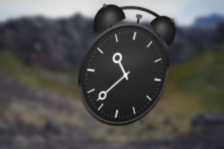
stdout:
h=10 m=37
